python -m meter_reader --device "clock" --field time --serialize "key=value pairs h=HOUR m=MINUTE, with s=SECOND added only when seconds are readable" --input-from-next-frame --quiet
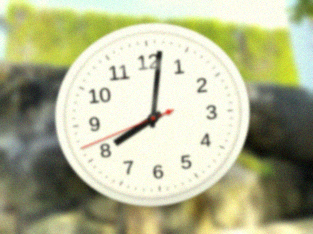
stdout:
h=8 m=1 s=42
